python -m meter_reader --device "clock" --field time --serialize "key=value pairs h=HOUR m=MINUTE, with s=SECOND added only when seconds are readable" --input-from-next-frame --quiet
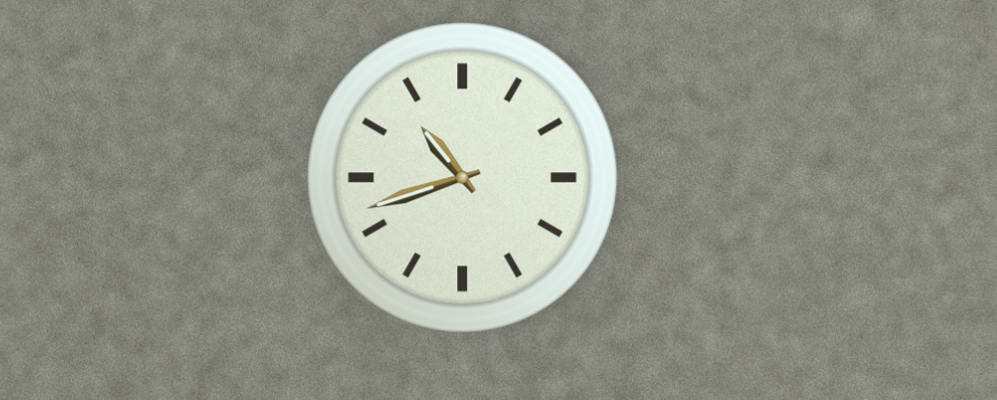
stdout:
h=10 m=42
